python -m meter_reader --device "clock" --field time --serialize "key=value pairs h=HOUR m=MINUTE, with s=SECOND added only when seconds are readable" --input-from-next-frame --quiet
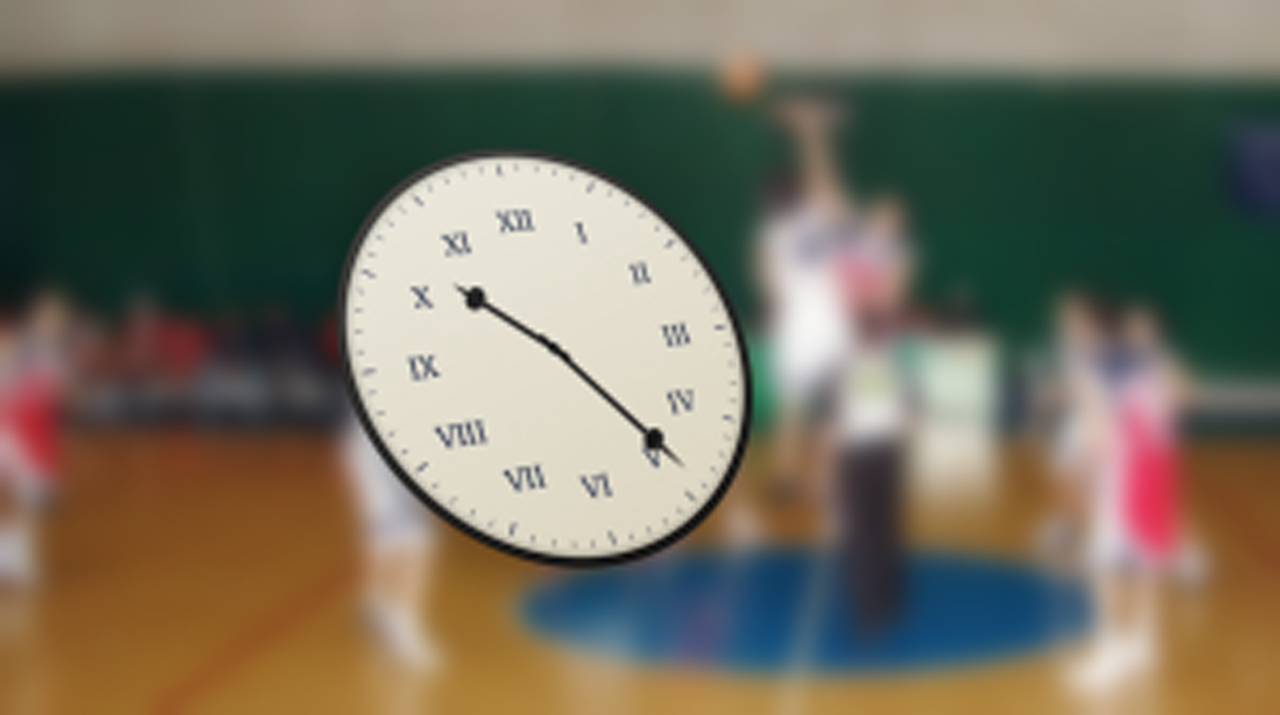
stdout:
h=10 m=24
